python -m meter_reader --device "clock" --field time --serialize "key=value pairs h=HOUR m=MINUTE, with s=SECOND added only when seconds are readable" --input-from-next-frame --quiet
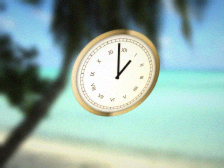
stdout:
h=12 m=58
